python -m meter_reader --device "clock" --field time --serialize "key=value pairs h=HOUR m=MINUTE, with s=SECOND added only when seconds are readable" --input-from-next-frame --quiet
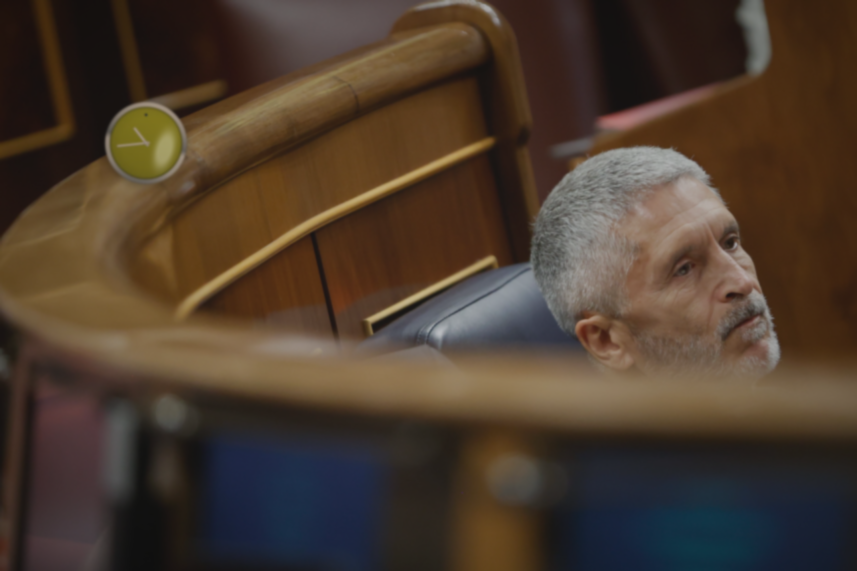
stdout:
h=10 m=44
